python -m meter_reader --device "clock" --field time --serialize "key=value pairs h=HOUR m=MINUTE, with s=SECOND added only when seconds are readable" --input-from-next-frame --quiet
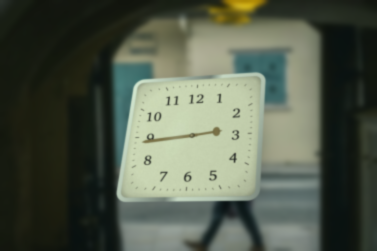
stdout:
h=2 m=44
